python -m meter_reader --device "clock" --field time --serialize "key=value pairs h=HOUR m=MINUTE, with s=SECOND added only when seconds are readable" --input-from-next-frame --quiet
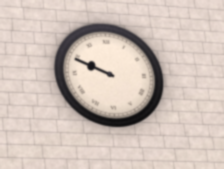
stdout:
h=9 m=49
